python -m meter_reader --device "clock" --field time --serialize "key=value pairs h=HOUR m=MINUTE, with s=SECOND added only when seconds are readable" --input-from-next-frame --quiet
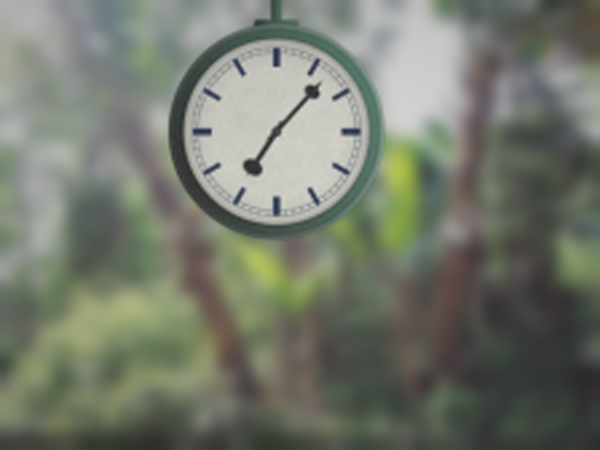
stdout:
h=7 m=7
